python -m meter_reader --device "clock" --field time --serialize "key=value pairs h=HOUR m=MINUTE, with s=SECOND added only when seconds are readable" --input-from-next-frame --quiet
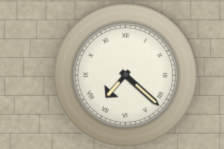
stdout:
h=7 m=22
